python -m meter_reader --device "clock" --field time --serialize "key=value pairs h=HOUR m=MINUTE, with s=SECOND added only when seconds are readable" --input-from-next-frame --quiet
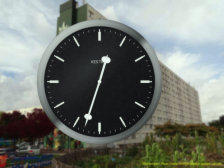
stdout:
h=12 m=33
